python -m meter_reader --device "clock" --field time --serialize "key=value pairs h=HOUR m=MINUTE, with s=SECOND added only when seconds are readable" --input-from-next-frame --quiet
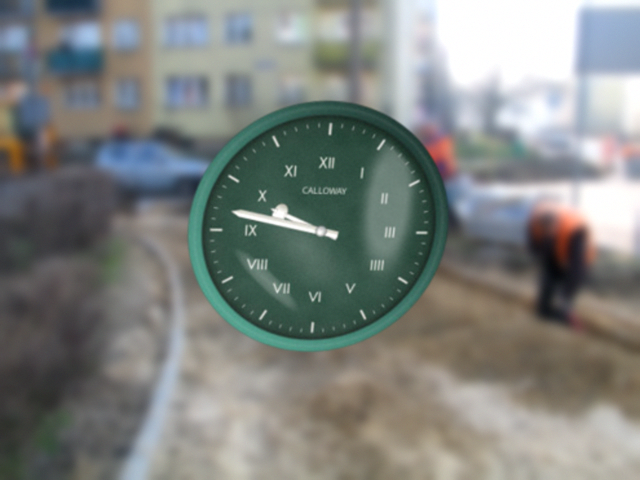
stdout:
h=9 m=47
